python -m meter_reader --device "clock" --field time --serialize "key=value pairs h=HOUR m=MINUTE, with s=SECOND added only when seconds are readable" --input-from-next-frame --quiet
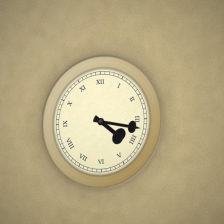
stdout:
h=4 m=17
